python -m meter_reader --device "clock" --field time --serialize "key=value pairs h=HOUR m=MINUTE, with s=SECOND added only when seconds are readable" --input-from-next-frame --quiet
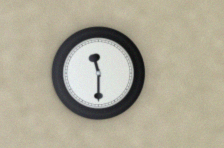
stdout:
h=11 m=30
